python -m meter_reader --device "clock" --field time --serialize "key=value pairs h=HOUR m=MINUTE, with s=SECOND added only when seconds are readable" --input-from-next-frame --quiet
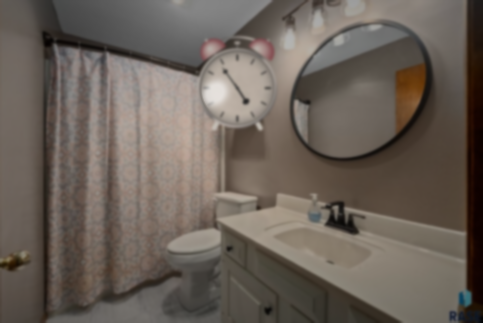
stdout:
h=4 m=54
